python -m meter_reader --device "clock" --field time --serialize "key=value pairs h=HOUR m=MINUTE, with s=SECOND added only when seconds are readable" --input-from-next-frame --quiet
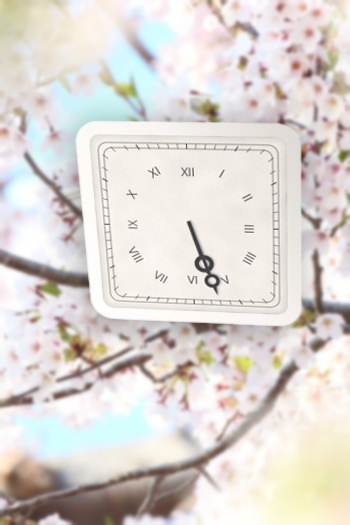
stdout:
h=5 m=27
